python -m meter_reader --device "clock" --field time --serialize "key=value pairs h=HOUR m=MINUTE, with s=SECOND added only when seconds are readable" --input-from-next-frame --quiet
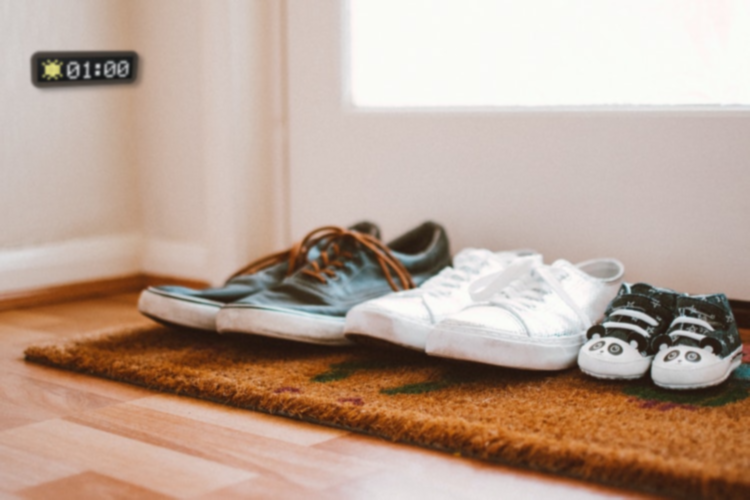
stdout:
h=1 m=0
